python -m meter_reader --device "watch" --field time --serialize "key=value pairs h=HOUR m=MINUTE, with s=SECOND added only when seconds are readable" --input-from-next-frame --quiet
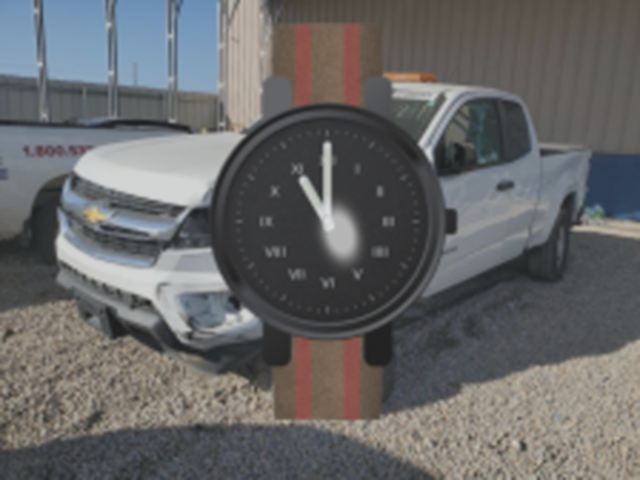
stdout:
h=11 m=0
